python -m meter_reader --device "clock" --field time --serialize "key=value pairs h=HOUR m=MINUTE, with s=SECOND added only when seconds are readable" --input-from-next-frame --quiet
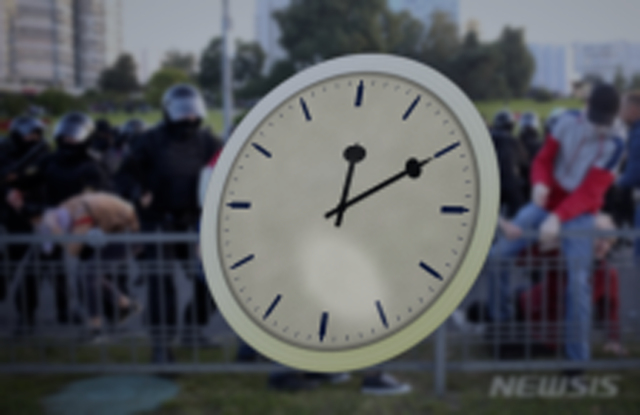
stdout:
h=12 m=10
